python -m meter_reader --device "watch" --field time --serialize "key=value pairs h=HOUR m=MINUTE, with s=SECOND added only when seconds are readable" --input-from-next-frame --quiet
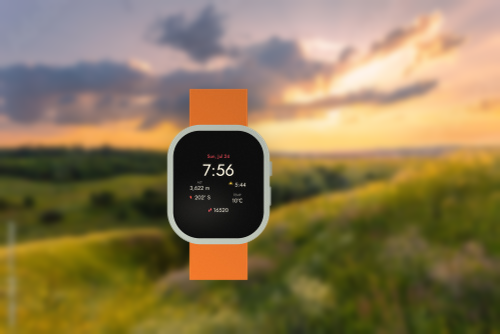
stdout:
h=7 m=56
